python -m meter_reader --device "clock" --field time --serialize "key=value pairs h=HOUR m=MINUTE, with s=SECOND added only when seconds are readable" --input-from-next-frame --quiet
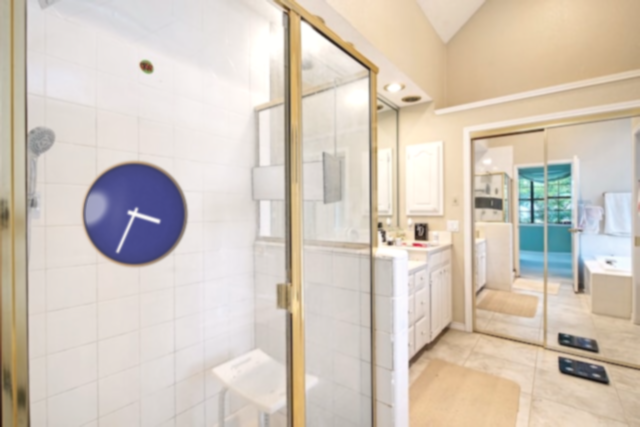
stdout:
h=3 m=34
